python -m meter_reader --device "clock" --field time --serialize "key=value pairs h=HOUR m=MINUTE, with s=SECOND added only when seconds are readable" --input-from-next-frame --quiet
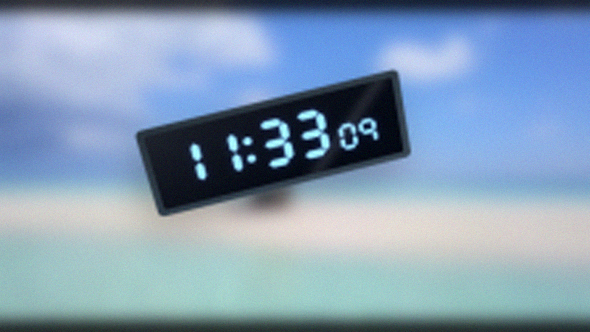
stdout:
h=11 m=33 s=9
